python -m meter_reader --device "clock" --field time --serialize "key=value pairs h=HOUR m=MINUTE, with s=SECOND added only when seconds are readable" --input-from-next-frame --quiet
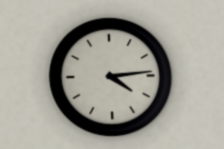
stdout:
h=4 m=14
